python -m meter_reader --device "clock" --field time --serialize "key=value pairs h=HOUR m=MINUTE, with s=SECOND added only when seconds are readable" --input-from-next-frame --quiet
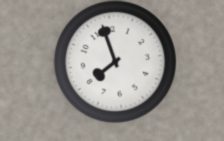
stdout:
h=7 m=58
